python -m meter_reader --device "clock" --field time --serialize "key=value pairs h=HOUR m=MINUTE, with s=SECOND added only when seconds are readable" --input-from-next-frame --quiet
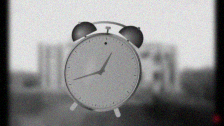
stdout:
h=12 m=41
